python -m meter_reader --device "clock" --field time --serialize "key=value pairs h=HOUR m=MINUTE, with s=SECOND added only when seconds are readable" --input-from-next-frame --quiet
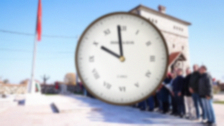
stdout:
h=9 m=59
